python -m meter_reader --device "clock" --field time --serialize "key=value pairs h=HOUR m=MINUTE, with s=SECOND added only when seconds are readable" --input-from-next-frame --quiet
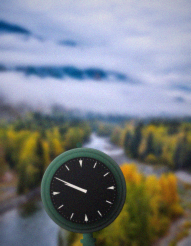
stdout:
h=9 m=50
